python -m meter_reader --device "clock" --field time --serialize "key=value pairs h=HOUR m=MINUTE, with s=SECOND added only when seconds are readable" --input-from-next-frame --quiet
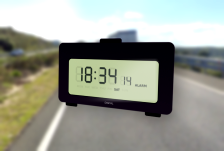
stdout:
h=18 m=34 s=14
